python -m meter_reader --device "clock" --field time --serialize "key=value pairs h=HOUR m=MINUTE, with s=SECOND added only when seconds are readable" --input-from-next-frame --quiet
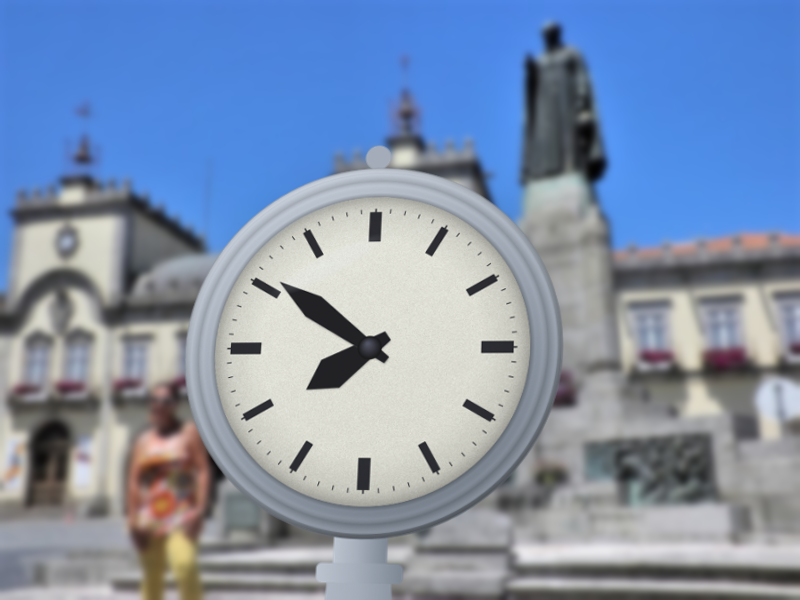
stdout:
h=7 m=51
